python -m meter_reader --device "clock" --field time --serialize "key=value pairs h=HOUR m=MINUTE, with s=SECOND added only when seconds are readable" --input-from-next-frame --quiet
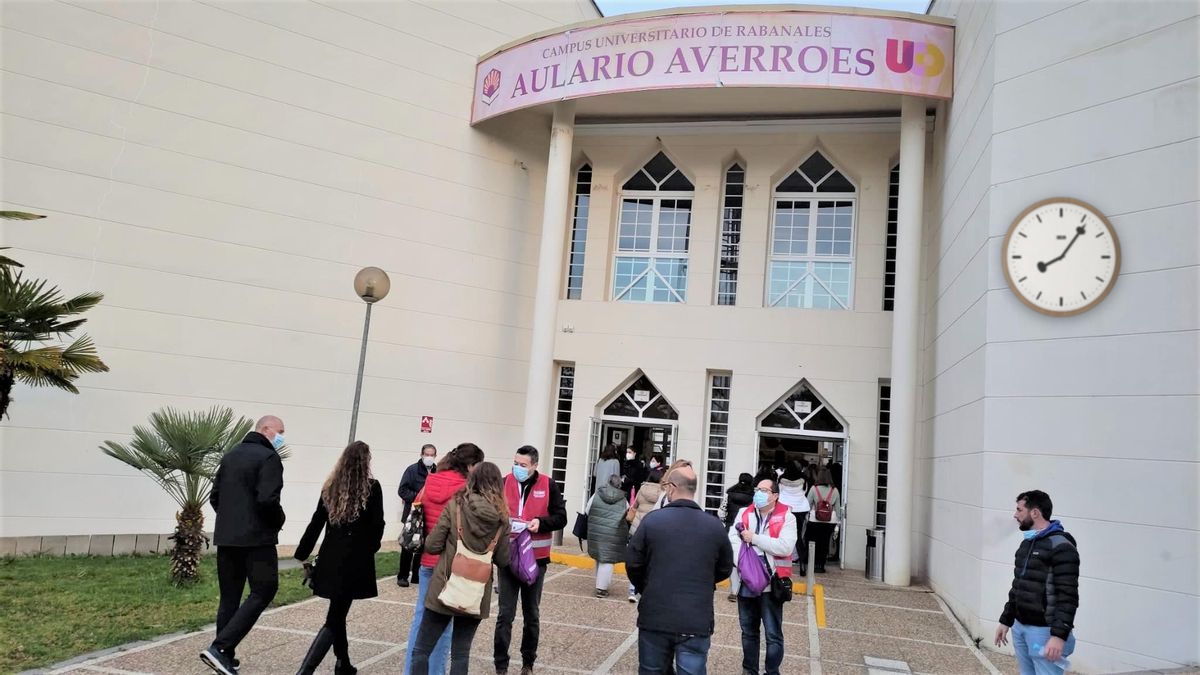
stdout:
h=8 m=6
